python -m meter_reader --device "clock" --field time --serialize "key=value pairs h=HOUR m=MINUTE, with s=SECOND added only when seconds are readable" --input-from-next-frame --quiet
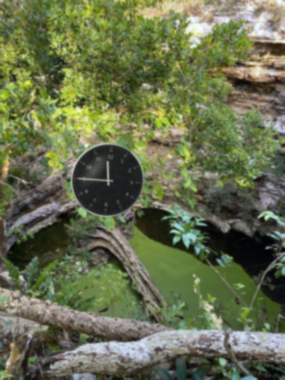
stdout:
h=11 m=45
